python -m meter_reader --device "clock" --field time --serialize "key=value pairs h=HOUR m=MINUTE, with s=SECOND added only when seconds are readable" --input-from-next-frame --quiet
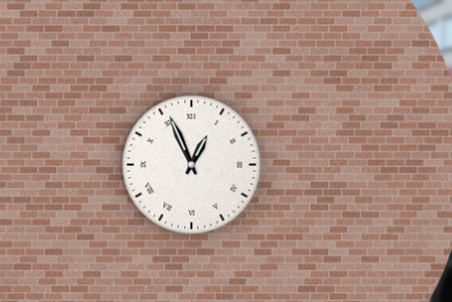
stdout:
h=12 m=56
